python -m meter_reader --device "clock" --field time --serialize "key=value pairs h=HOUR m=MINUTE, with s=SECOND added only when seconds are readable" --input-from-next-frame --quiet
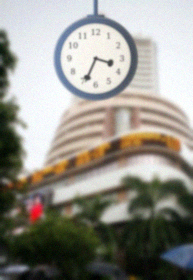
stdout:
h=3 m=34
